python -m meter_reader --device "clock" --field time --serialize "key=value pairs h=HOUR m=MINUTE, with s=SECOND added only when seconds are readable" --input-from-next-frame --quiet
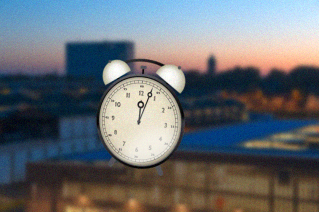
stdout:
h=12 m=3
